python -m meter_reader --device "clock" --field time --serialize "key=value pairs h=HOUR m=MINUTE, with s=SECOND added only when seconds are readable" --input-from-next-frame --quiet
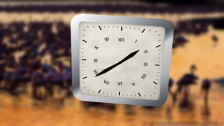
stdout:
h=1 m=39
